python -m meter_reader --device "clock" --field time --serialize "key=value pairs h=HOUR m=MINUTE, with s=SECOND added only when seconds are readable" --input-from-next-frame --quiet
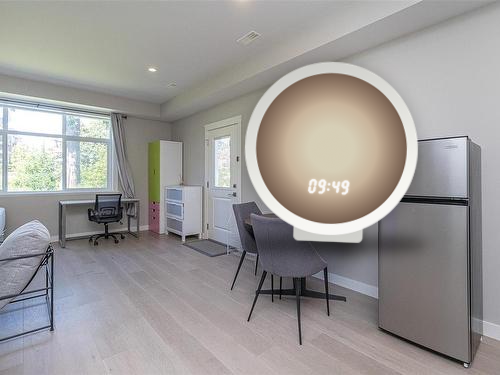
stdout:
h=9 m=49
